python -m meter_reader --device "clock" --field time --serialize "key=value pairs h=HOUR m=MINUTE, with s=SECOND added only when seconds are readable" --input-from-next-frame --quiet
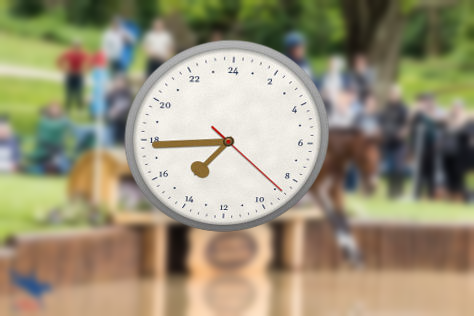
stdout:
h=14 m=44 s=22
